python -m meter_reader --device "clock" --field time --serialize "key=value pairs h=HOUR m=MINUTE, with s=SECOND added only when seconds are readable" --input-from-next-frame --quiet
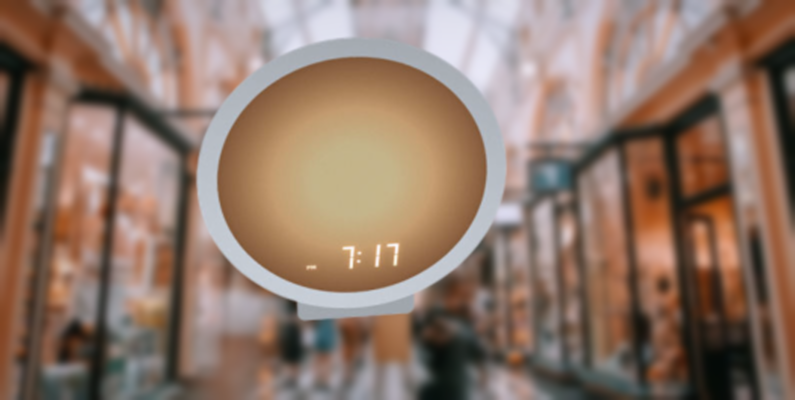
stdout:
h=7 m=17
